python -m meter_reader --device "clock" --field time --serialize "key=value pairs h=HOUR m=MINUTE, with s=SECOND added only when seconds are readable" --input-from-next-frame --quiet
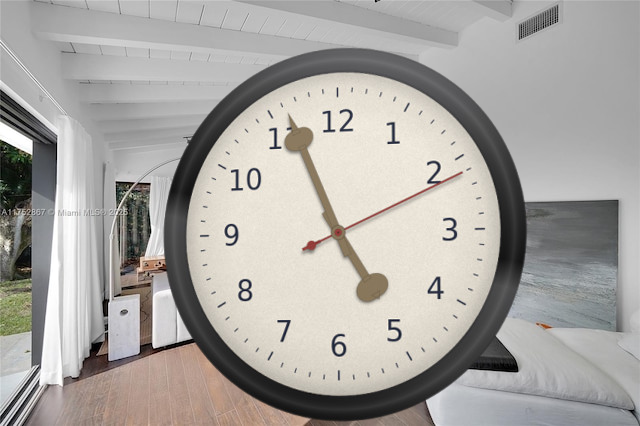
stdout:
h=4 m=56 s=11
